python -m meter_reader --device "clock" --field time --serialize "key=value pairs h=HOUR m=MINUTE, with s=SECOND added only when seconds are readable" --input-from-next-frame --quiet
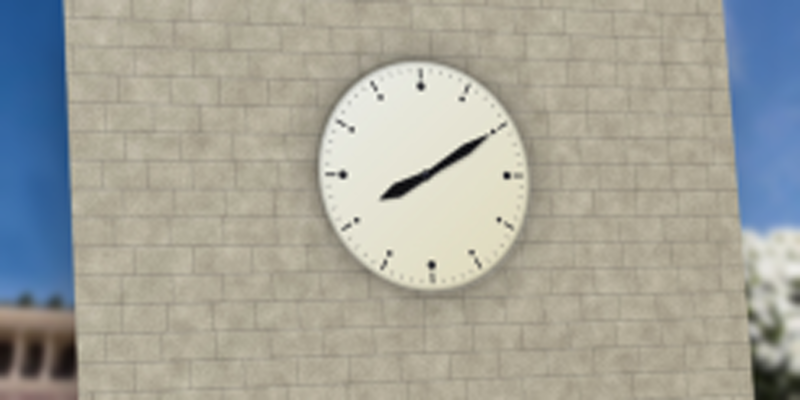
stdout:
h=8 m=10
